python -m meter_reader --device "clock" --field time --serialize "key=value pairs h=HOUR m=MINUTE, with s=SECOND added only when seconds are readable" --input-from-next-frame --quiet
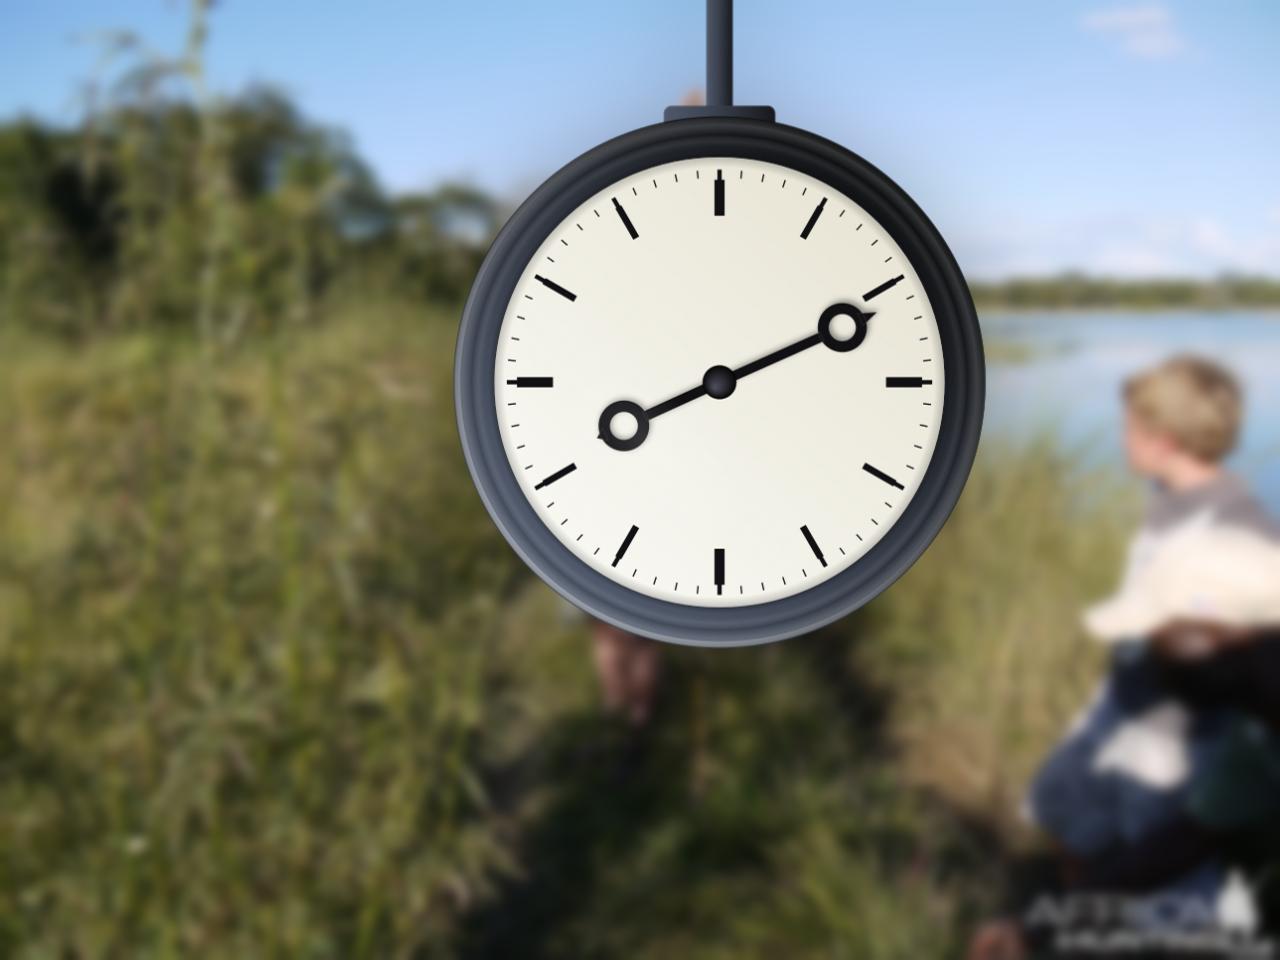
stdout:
h=8 m=11
